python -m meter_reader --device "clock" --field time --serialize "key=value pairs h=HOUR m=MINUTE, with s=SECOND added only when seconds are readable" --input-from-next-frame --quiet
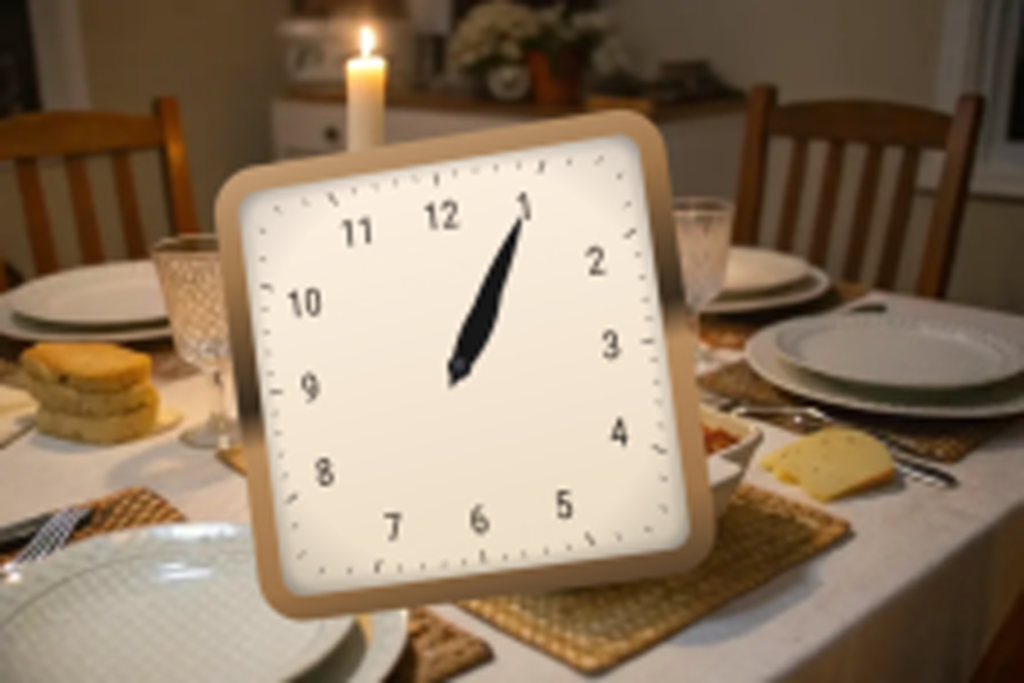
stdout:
h=1 m=5
